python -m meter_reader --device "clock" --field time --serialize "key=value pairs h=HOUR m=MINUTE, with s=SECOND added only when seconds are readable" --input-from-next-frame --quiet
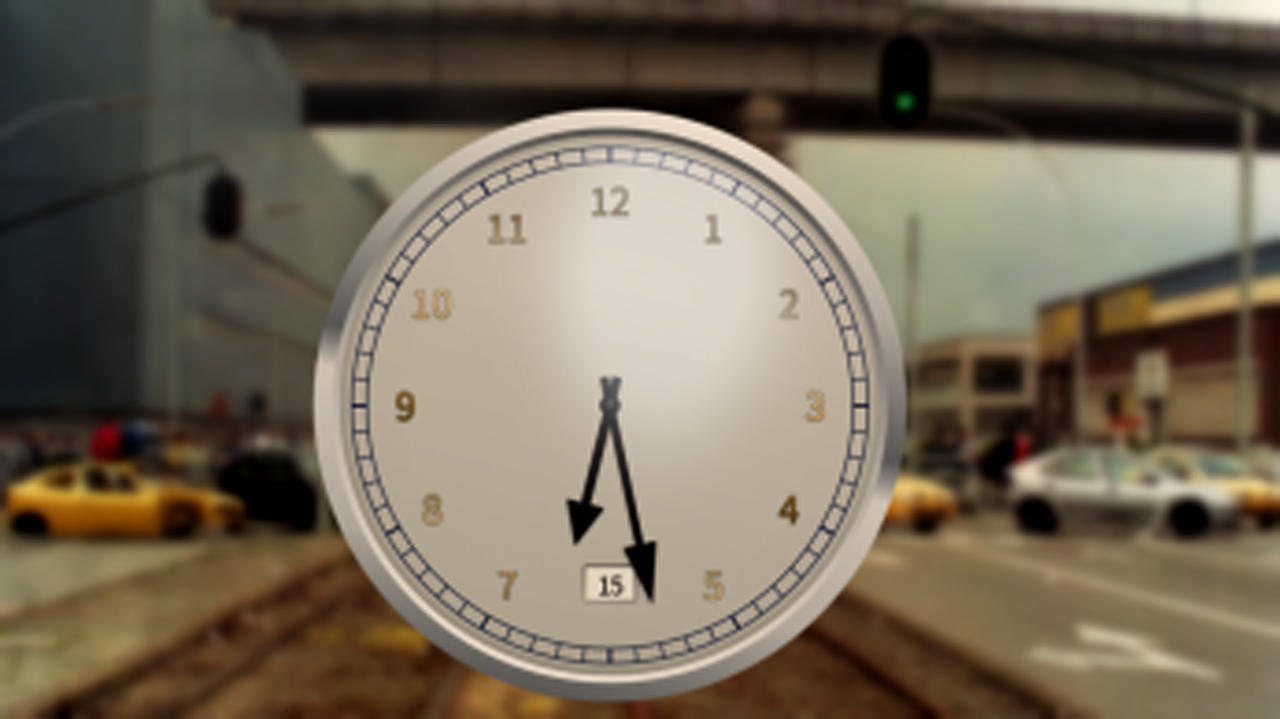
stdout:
h=6 m=28
